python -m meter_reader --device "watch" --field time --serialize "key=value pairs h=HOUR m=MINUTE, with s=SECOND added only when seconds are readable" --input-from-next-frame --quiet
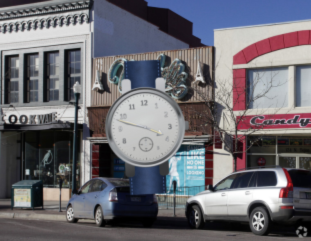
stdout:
h=3 m=48
